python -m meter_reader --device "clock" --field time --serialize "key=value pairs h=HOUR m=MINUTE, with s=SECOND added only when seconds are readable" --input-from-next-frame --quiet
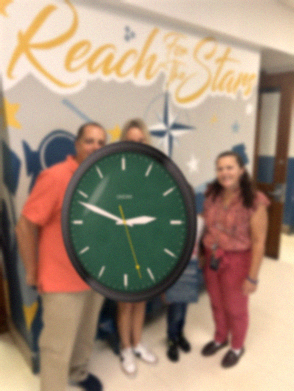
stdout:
h=2 m=48 s=27
